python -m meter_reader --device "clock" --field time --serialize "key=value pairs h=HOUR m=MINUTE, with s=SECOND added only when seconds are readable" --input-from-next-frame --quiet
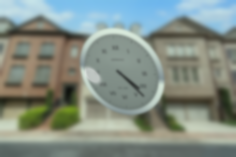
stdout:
h=4 m=23
